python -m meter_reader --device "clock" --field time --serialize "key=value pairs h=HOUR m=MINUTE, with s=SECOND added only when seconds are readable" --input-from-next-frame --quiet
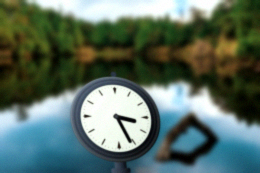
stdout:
h=3 m=26
